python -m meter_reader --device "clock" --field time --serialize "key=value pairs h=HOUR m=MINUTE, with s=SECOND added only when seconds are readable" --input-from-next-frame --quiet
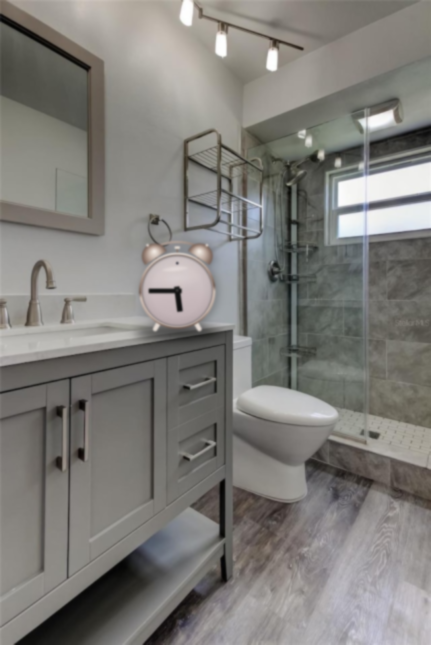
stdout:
h=5 m=45
